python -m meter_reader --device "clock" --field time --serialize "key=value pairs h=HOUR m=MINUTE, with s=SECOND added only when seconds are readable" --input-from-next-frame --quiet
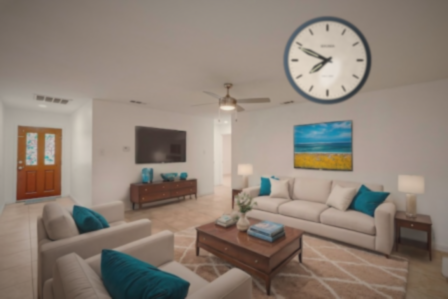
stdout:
h=7 m=49
